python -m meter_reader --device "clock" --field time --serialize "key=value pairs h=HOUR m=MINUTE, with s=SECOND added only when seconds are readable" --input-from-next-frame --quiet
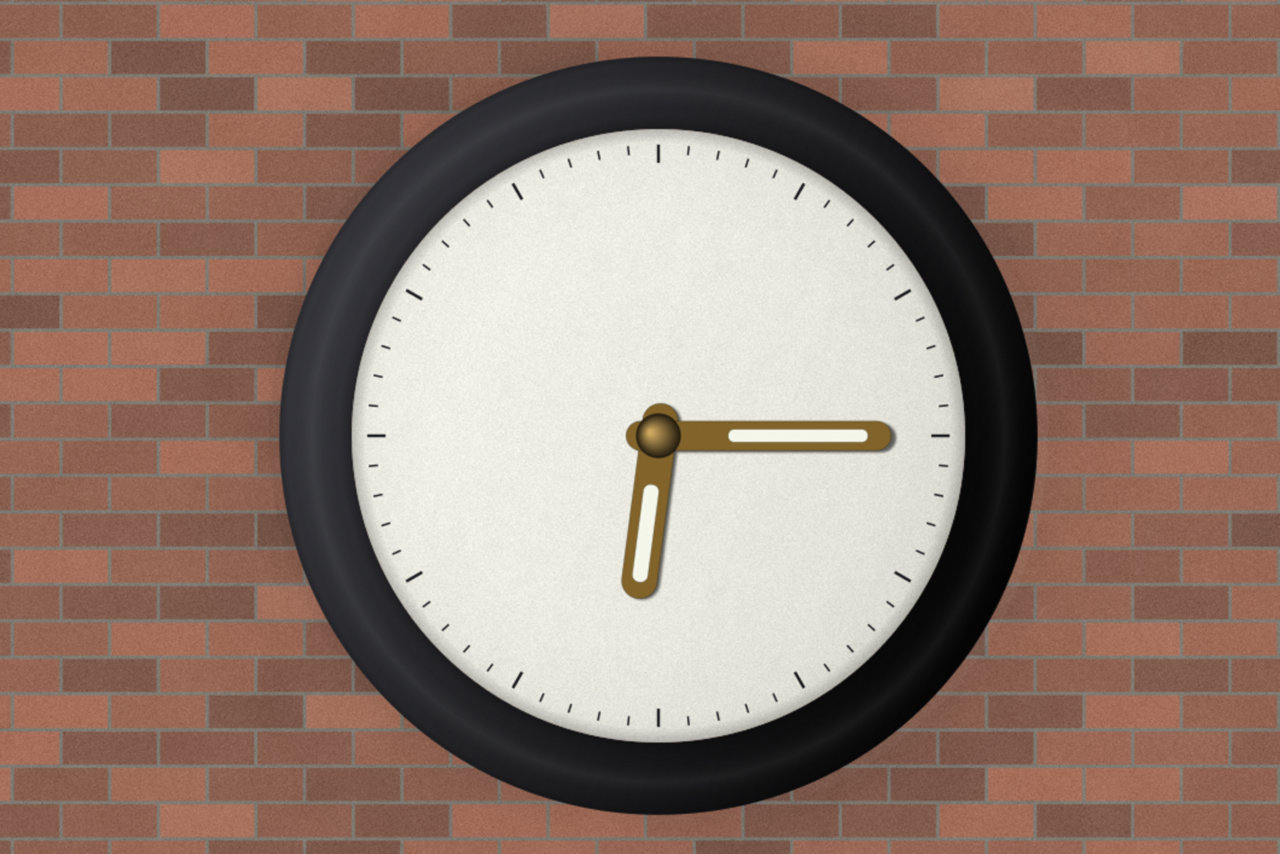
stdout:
h=6 m=15
